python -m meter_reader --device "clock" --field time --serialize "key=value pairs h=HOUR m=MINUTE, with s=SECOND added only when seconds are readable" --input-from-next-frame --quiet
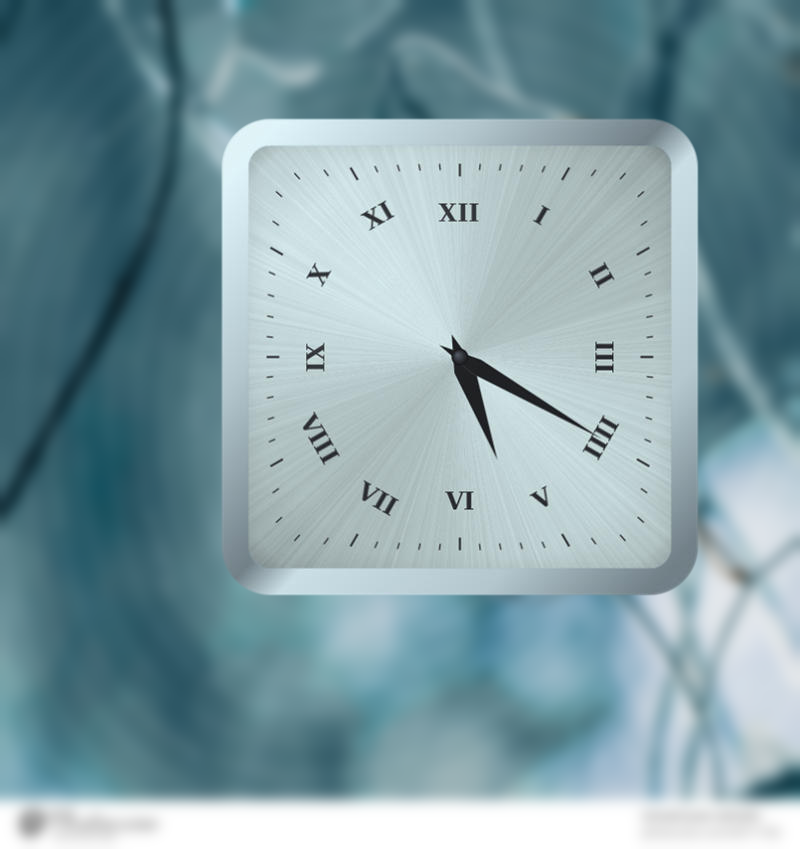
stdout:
h=5 m=20
